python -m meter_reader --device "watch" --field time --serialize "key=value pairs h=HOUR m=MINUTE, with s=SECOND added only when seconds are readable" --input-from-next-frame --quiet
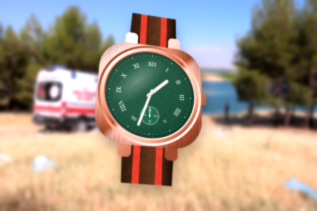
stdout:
h=1 m=33
